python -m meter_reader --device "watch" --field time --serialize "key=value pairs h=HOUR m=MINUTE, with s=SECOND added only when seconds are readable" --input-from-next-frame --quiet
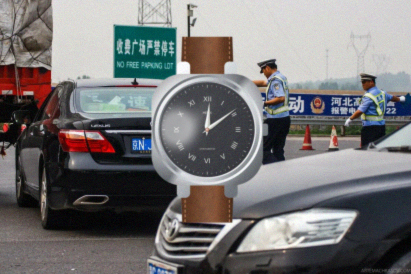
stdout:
h=12 m=9
